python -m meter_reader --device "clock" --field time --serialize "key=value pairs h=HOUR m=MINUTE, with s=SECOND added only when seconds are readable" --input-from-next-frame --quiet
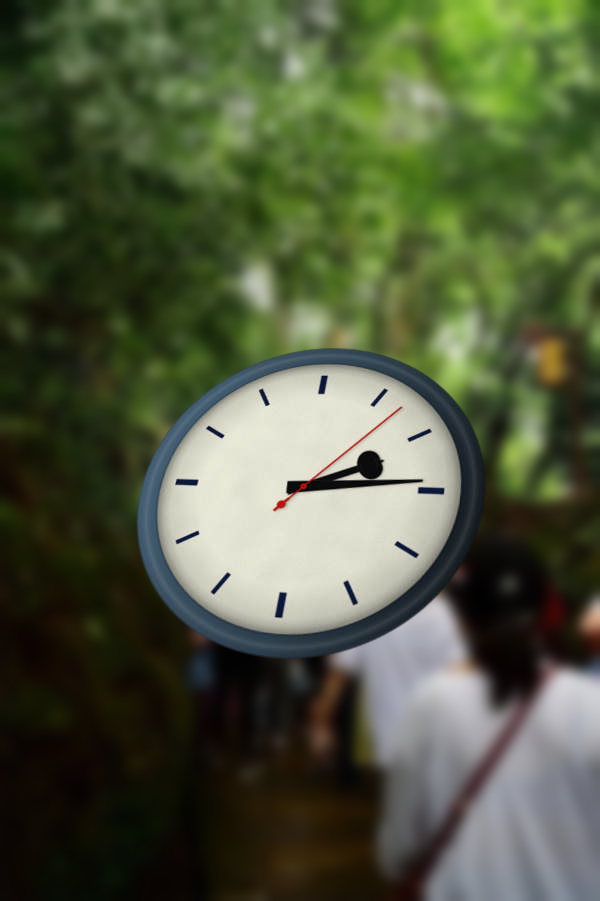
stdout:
h=2 m=14 s=7
